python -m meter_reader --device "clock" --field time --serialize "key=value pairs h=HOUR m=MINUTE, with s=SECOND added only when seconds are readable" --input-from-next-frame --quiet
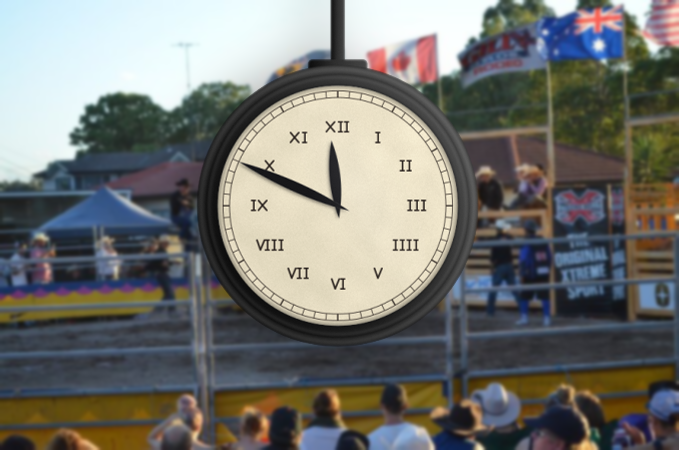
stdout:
h=11 m=49
